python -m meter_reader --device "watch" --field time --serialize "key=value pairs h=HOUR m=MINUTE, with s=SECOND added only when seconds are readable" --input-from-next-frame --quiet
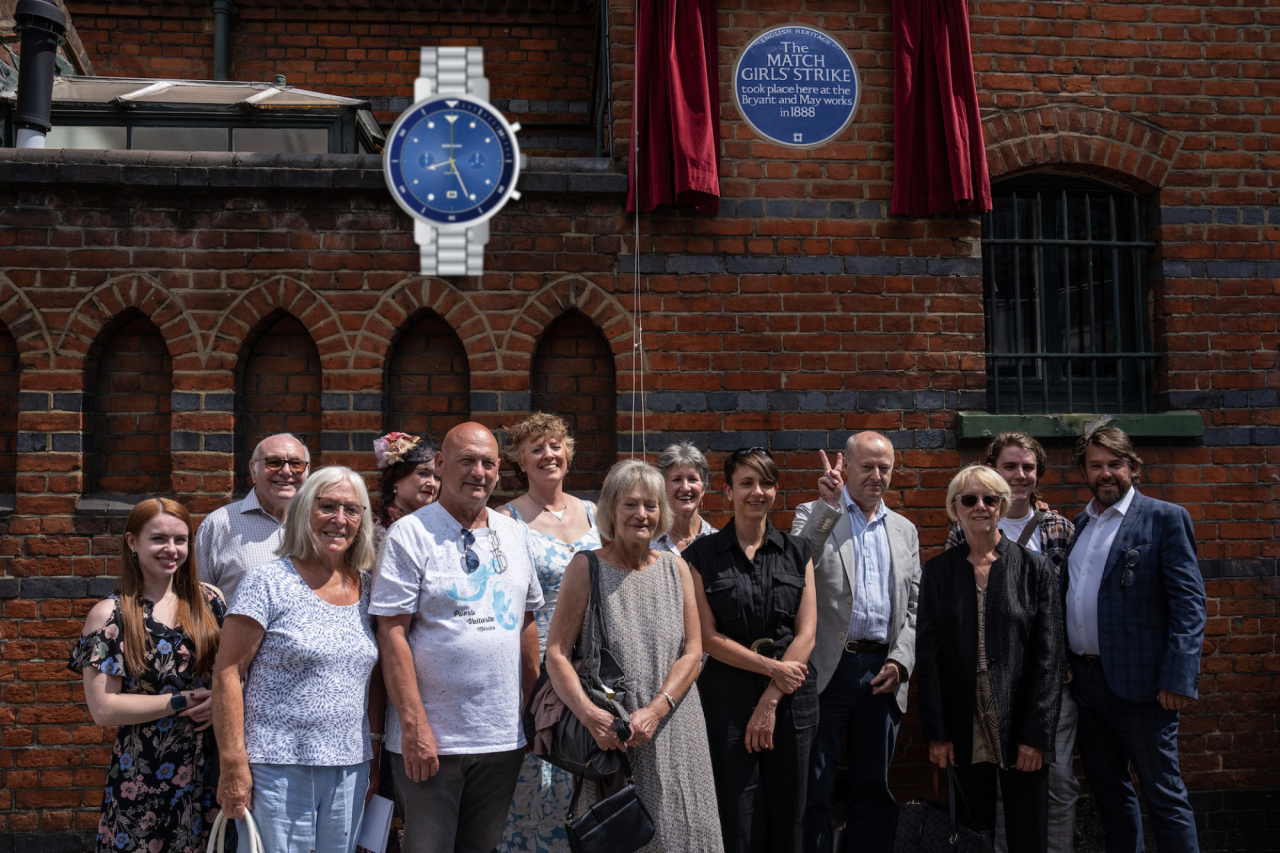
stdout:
h=8 m=26
